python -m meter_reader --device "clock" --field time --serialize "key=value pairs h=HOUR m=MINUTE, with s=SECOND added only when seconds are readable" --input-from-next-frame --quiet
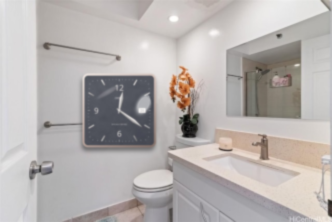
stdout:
h=12 m=21
